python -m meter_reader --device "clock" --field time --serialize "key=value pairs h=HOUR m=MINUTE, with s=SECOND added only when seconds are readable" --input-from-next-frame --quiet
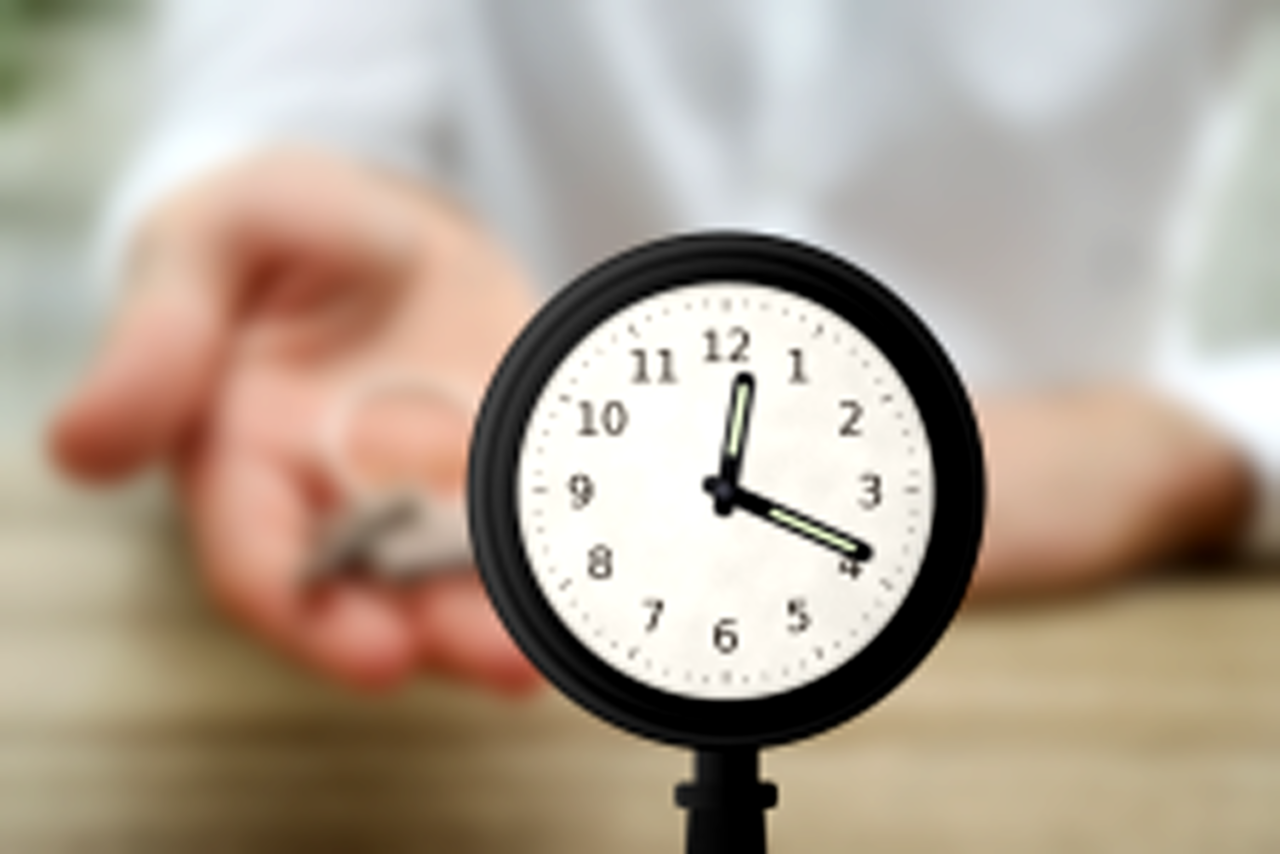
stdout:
h=12 m=19
